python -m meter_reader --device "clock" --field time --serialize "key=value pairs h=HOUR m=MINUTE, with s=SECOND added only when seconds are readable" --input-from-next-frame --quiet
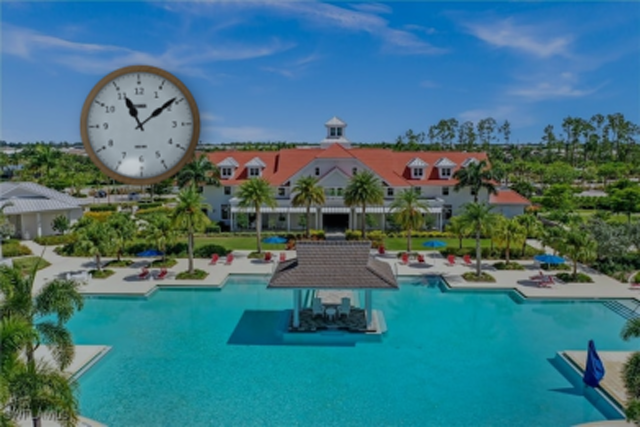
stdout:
h=11 m=9
